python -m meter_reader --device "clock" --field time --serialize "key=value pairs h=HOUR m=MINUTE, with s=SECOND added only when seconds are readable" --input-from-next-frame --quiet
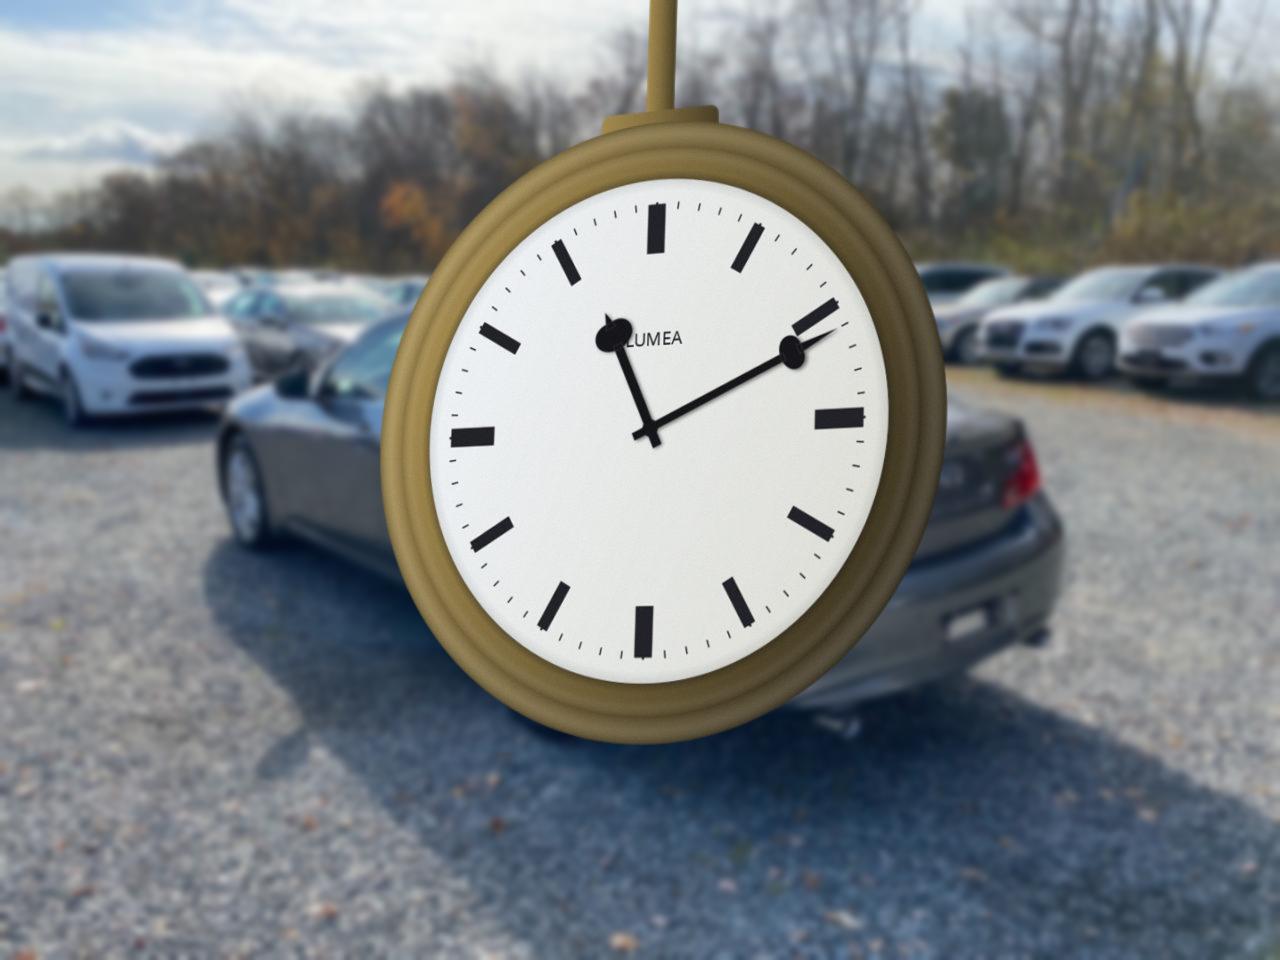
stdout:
h=11 m=11
